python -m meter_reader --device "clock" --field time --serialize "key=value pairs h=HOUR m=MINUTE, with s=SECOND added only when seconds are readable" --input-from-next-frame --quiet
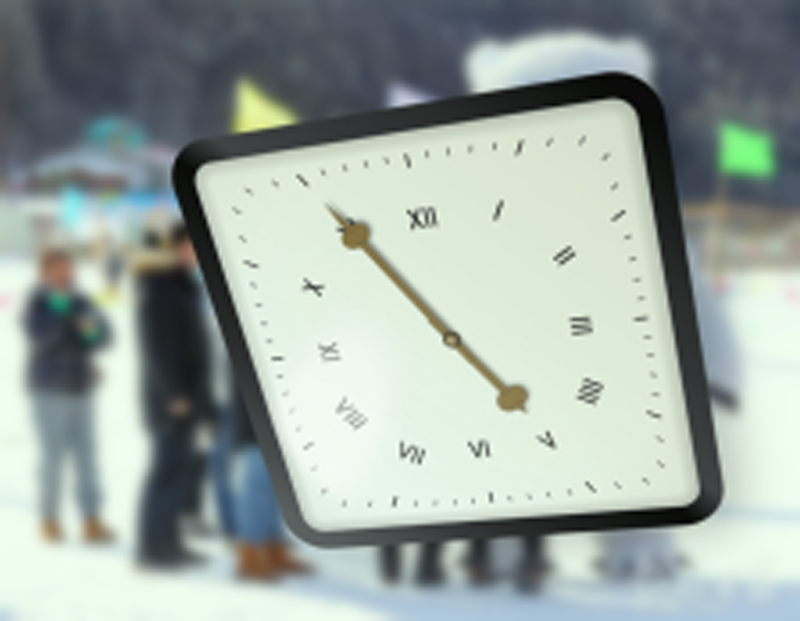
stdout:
h=4 m=55
